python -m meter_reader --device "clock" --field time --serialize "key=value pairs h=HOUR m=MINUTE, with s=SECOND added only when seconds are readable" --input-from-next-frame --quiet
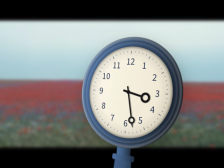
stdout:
h=3 m=28
